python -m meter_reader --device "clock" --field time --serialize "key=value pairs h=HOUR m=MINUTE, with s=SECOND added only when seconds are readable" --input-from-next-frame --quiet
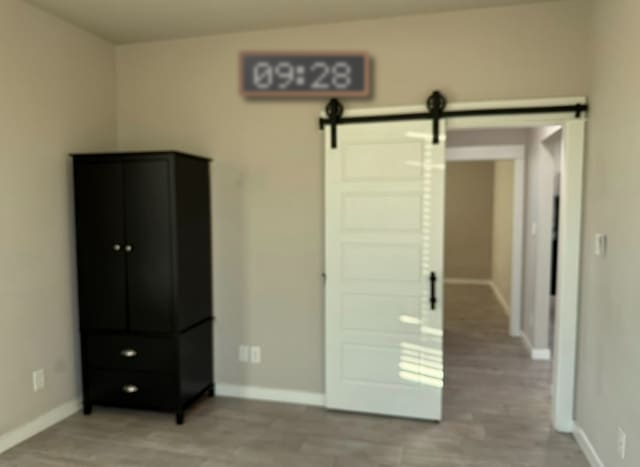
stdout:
h=9 m=28
